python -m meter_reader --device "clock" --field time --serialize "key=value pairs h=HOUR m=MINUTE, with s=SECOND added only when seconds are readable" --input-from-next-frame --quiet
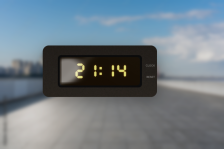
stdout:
h=21 m=14
